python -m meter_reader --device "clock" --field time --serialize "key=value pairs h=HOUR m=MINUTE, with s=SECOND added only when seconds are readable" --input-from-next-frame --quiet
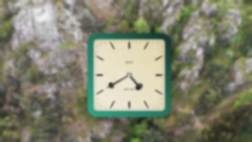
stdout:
h=4 m=40
